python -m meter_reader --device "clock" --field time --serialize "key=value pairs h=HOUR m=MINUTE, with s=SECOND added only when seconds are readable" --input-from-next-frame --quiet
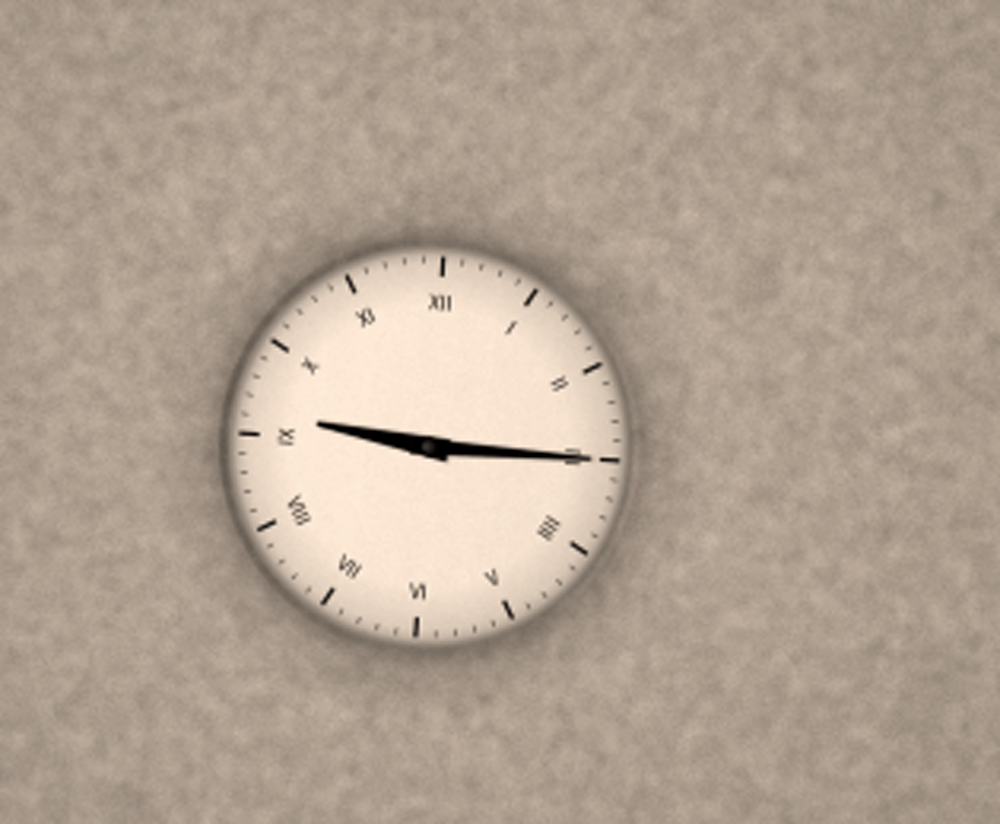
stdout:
h=9 m=15
